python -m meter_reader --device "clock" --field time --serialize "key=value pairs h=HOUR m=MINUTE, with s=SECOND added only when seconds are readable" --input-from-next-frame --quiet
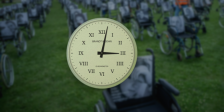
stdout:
h=3 m=2
